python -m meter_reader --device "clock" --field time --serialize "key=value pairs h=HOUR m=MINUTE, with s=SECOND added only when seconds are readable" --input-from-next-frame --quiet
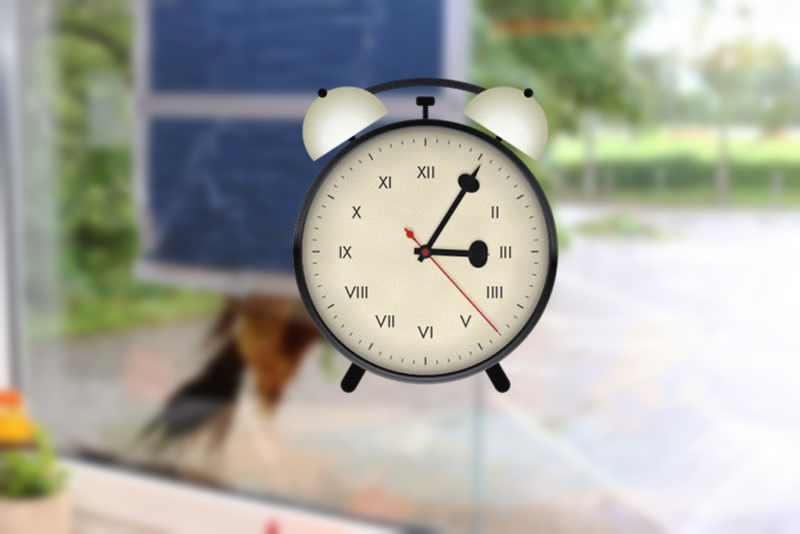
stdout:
h=3 m=5 s=23
